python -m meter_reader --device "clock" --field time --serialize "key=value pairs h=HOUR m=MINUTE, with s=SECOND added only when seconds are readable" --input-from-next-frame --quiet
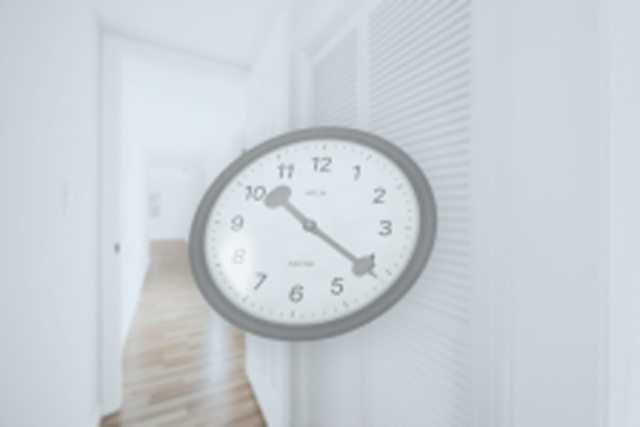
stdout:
h=10 m=21
